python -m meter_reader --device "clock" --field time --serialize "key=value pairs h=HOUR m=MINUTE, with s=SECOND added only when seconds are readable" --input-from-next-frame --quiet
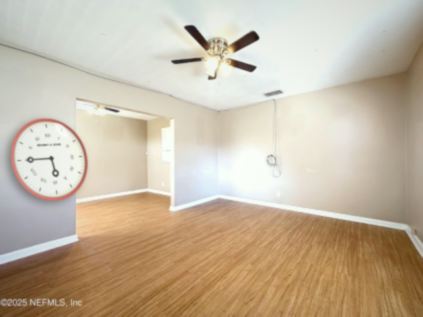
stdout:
h=5 m=45
